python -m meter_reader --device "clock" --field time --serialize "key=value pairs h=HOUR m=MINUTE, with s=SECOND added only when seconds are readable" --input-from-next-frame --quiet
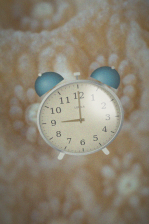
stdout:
h=9 m=0
